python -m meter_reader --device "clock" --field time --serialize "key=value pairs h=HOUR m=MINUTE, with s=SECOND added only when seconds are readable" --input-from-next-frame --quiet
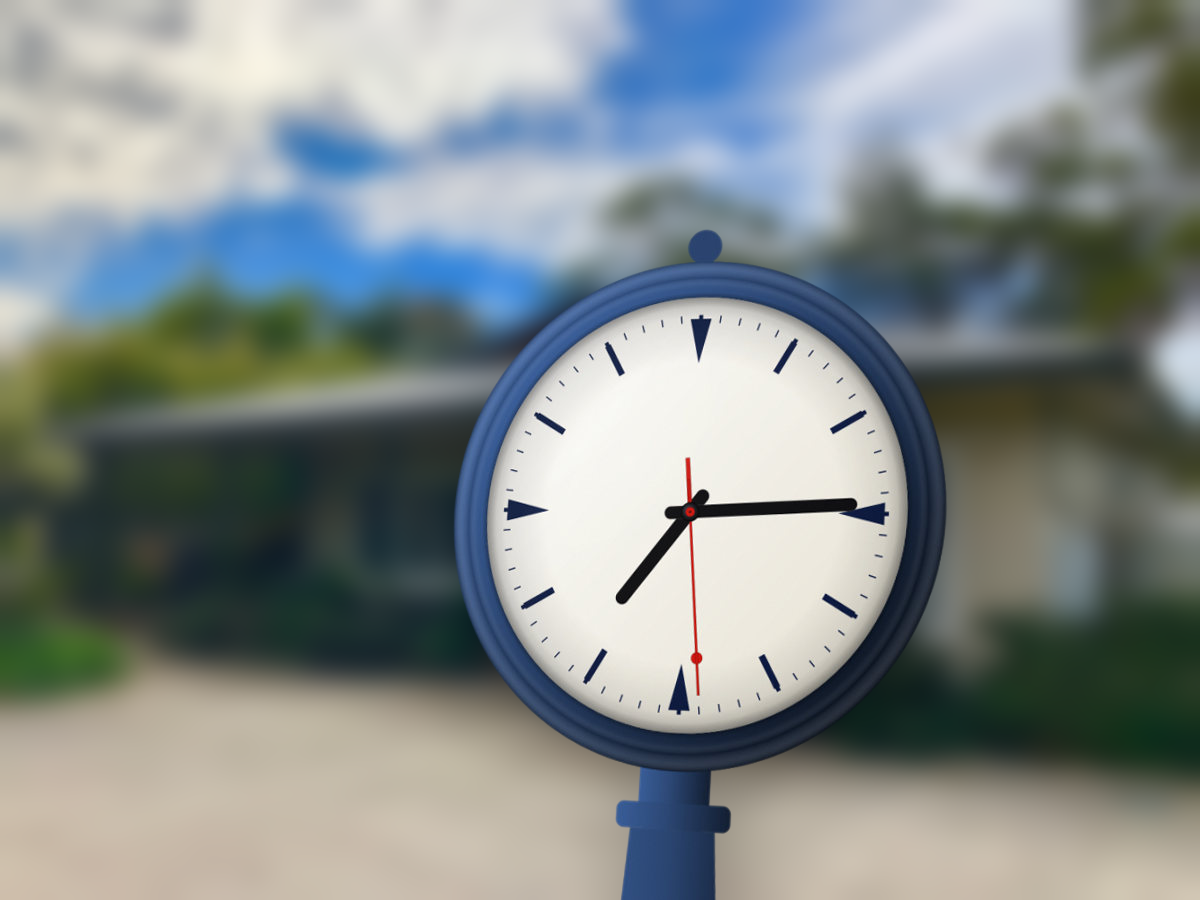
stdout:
h=7 m=14 s=29
